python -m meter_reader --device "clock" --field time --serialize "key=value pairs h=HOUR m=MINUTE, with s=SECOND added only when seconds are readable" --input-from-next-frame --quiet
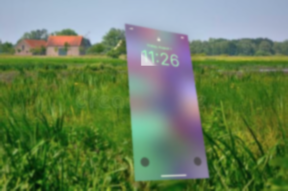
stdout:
h=11 m=26
